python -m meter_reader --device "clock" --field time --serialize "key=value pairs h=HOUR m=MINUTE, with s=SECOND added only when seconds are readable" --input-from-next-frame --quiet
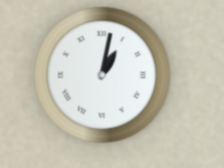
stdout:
h=1 m=2
